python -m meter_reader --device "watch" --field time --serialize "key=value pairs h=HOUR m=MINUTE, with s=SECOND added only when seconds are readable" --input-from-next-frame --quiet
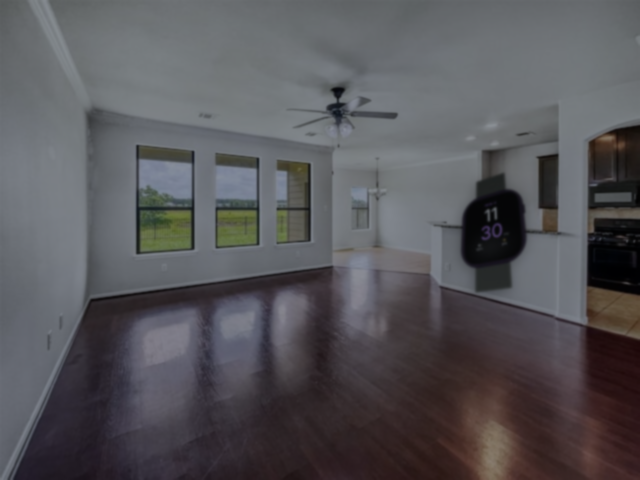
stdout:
h=11 m=30
